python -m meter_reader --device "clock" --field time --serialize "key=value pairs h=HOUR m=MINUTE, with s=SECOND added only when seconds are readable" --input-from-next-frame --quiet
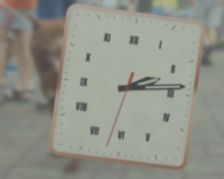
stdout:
h=2 m=13 s=32
